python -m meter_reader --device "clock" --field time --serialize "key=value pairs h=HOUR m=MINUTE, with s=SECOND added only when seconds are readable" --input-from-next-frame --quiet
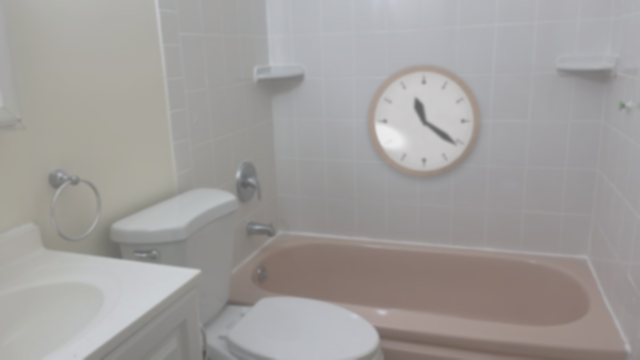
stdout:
h=11 m=21
